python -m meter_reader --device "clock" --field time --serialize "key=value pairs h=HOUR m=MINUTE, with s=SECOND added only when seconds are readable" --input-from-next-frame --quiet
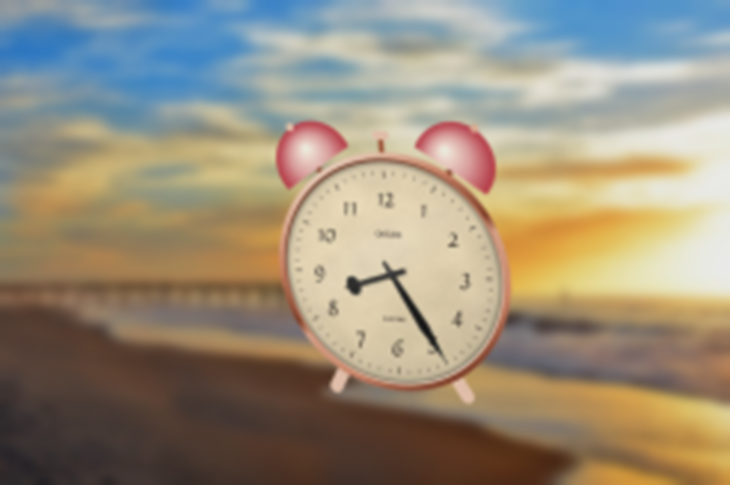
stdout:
h=8 m=25
